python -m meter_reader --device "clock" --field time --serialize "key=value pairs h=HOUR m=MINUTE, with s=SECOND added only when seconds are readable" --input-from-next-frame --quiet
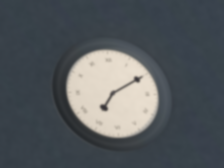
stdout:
h=7 m=10
